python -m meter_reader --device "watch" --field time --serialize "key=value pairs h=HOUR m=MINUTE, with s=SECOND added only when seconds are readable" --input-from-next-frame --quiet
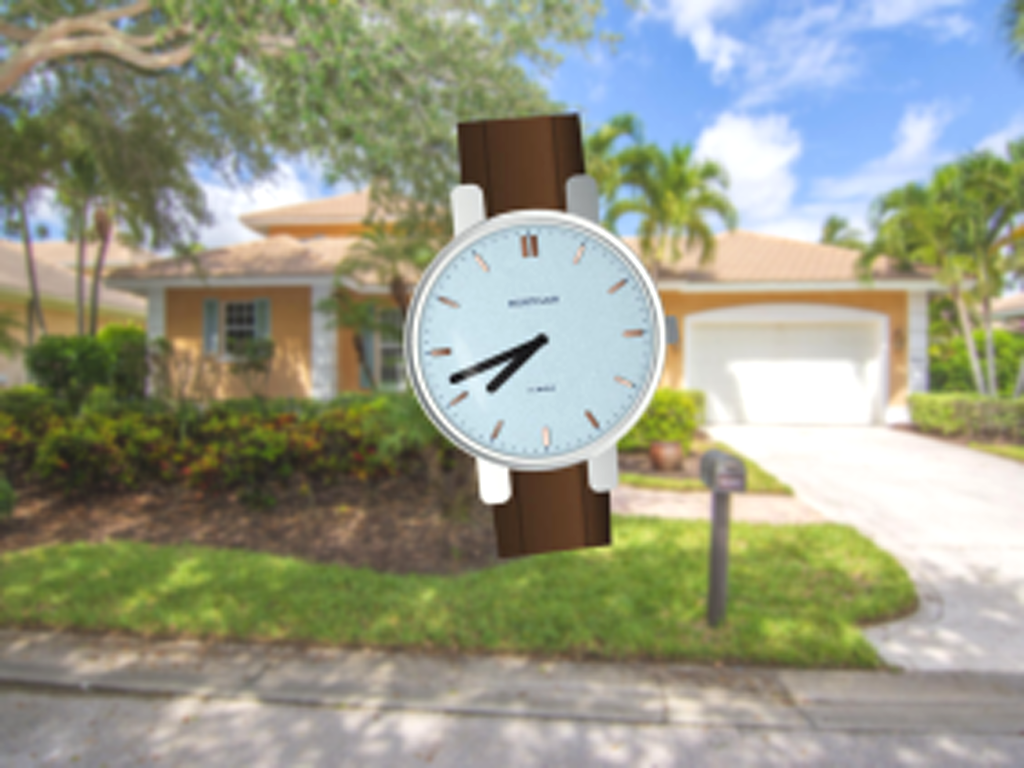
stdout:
h=7 m=42
